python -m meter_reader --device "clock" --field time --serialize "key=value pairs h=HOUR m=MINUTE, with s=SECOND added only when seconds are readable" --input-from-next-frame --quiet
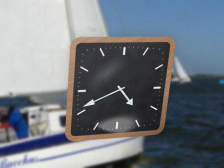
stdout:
h=4 m=41
